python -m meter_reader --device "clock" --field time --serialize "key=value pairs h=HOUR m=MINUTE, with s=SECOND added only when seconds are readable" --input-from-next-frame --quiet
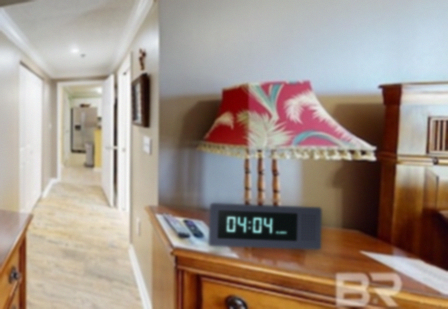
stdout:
h=4 m=4
